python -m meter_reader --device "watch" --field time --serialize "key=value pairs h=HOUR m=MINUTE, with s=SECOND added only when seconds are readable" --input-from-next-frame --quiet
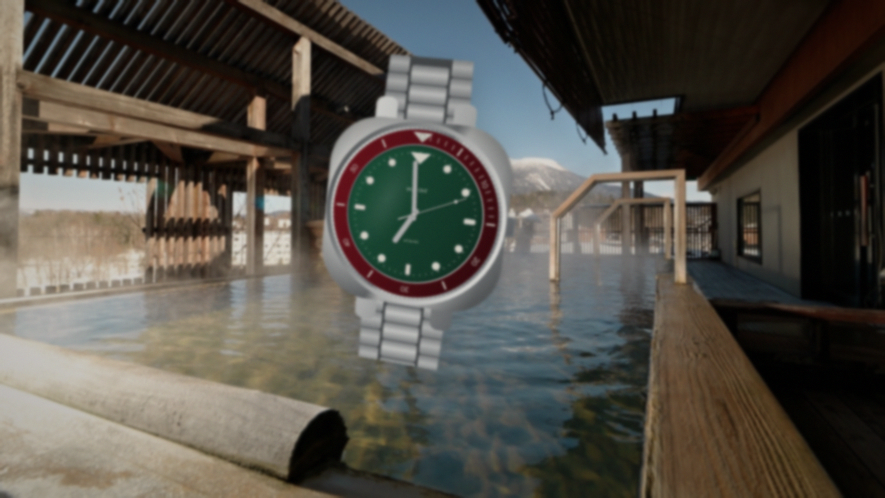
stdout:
h=6 m=59 s=11
